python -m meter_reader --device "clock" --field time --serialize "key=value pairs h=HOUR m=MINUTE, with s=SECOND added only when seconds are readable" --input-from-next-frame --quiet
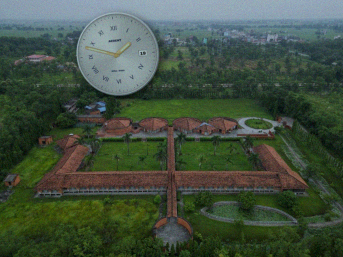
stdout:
h=1 m=48
